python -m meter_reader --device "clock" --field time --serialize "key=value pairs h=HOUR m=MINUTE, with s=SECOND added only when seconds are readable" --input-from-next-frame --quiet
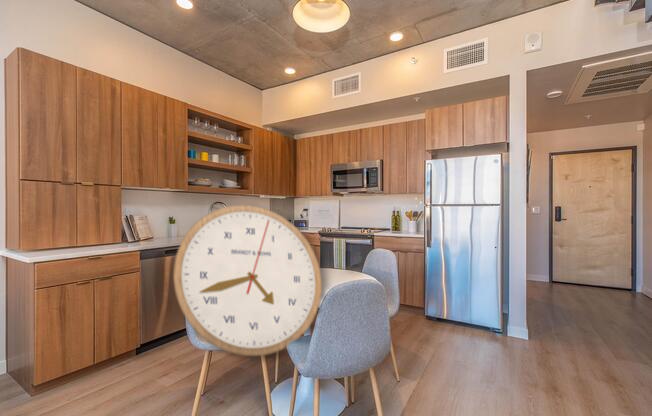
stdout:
h=4 m=42 s=3
